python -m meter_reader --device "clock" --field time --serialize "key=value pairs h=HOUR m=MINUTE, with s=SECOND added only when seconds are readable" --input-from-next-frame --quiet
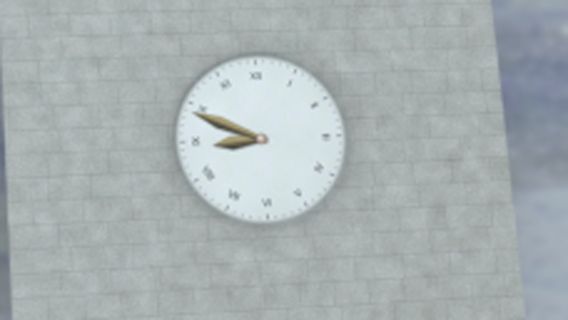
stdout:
h=8 m=49
